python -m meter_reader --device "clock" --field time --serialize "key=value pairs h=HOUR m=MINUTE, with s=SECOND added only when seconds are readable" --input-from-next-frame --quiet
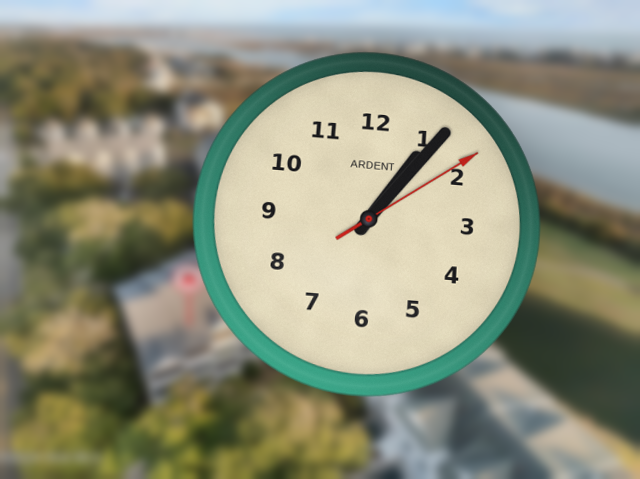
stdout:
h=1 m=6 s=9
